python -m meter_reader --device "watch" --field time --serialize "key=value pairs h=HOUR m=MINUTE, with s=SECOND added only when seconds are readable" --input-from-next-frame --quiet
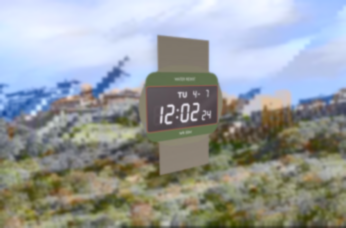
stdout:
h=12 m=2
